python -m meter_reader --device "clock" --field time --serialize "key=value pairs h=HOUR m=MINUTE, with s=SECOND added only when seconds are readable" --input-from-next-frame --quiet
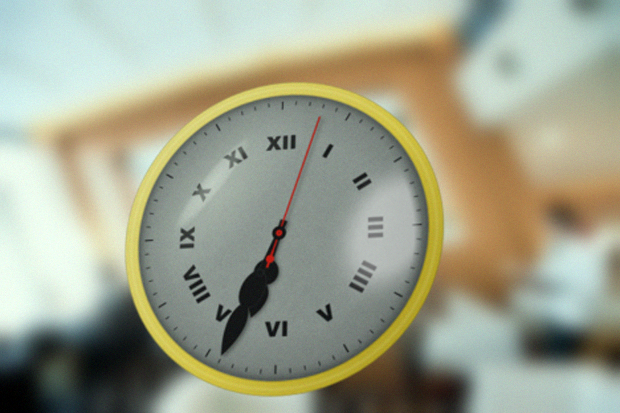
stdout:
h=6 m=34 s=3
